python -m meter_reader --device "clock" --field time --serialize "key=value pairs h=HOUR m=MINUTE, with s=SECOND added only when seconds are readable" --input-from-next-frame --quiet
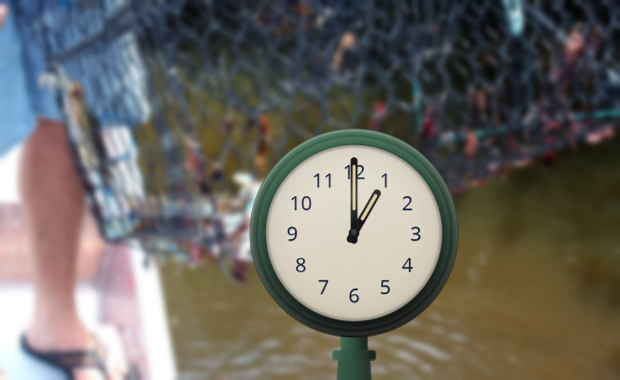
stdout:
h=1 m=0
